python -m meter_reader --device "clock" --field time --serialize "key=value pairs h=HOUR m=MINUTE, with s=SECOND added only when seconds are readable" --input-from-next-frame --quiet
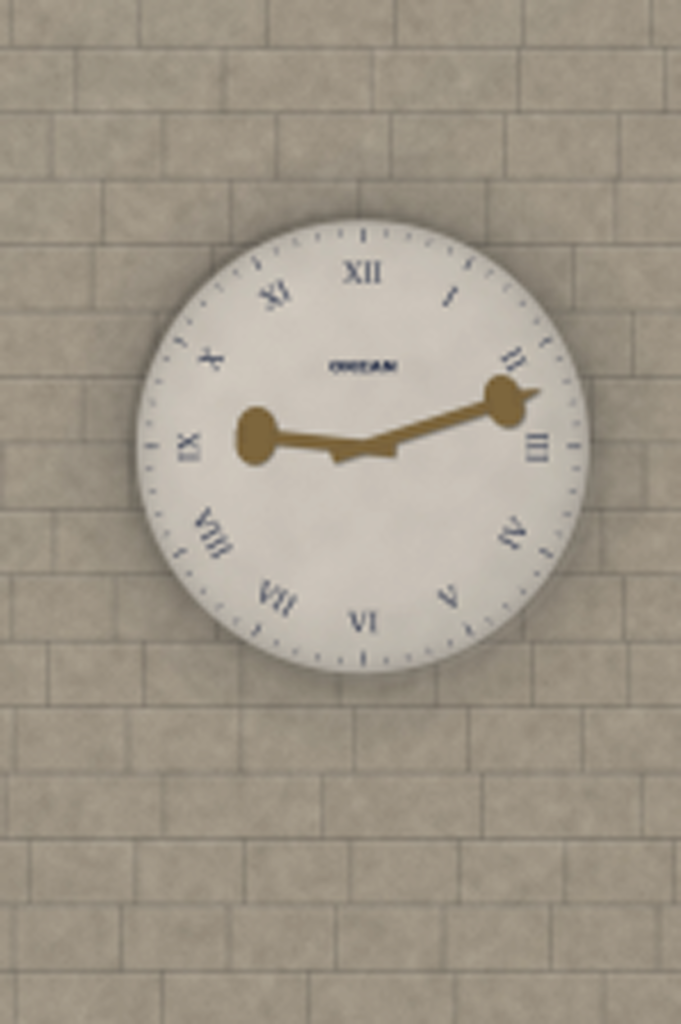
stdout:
h=9 m=12
